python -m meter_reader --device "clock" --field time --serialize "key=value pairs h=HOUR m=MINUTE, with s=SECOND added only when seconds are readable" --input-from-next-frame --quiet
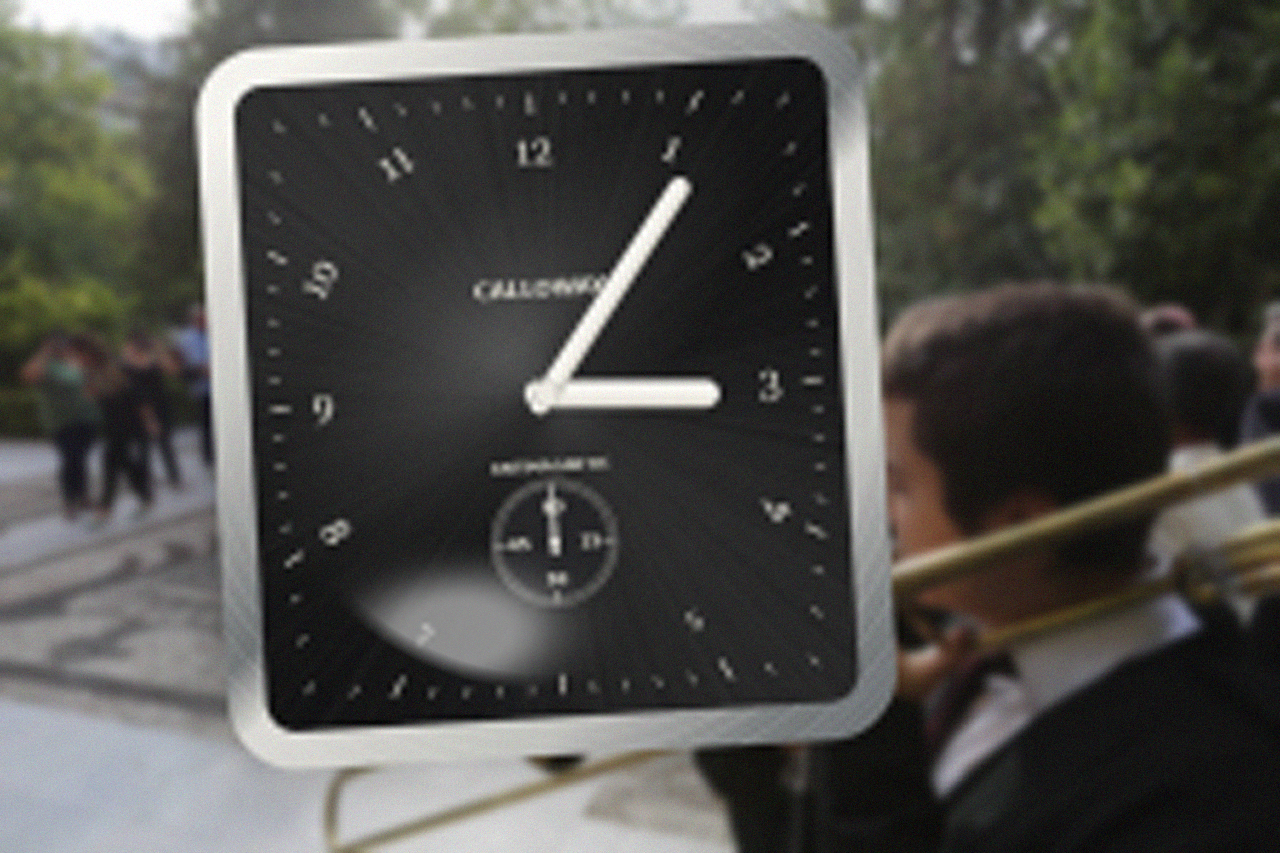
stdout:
h=3 m=6
